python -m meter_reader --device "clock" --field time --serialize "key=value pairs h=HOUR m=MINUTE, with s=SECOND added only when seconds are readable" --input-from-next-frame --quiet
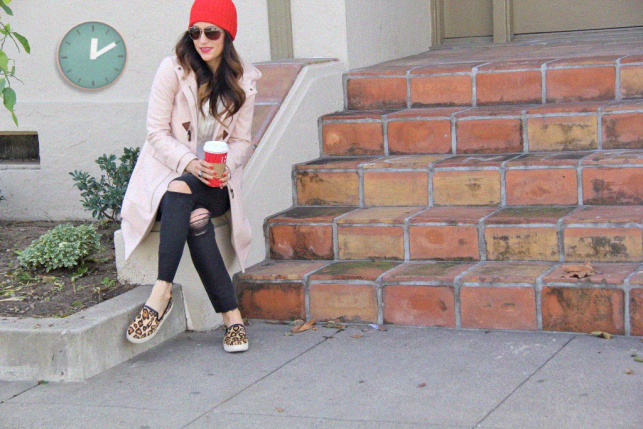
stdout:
h=12 m=10
